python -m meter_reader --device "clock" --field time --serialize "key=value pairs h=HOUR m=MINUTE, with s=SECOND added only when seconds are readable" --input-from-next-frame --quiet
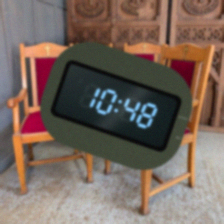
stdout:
h=10 m=48
